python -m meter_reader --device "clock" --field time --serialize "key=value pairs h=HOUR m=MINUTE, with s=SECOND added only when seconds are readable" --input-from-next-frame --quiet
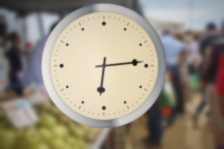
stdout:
h=6 m=14
